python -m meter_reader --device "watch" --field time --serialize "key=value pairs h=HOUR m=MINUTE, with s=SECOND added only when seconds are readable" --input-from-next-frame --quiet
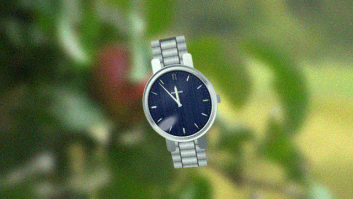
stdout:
h=11 m=54
